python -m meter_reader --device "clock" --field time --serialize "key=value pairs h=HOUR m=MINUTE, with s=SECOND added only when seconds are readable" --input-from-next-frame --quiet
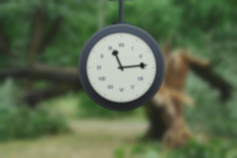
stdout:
h=11 m=14
